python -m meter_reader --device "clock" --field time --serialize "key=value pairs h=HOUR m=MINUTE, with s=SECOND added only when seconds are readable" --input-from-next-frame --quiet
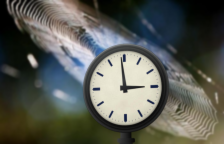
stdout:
h=2 m=59
